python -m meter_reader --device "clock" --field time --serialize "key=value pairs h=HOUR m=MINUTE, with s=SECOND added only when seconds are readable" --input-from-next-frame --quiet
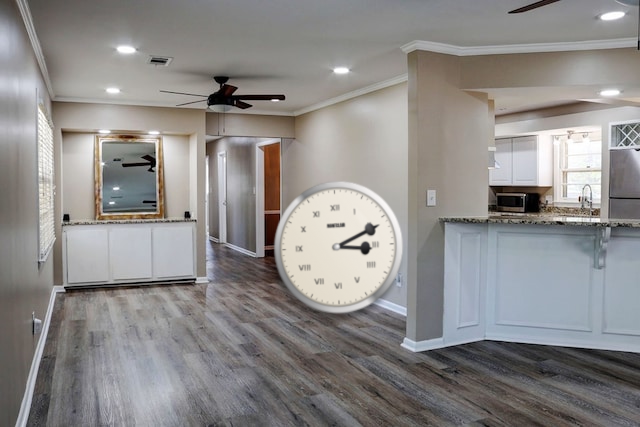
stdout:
h=3 m=11
